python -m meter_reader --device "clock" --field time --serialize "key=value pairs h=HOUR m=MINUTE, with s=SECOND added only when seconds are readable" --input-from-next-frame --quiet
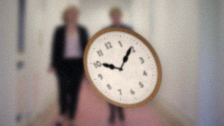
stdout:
h=10 m=9
